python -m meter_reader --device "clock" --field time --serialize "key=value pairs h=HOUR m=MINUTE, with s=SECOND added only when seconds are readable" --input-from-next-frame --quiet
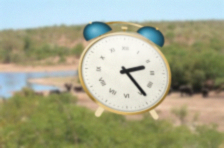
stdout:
h=2 m=24
